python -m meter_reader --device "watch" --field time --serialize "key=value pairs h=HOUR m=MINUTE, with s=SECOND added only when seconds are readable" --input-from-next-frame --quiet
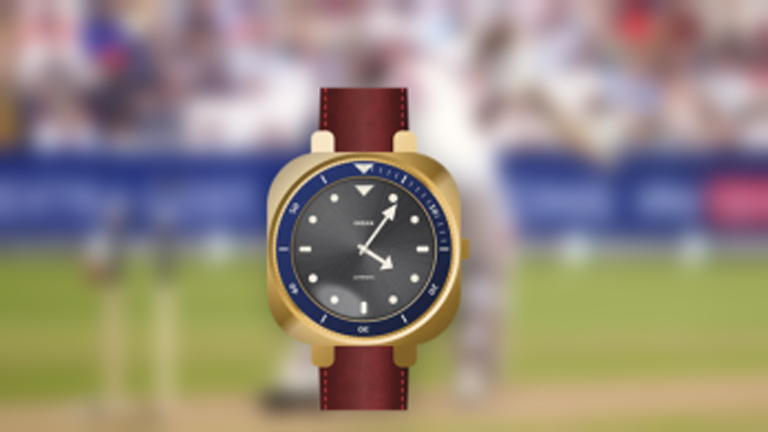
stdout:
h=4 m=6
